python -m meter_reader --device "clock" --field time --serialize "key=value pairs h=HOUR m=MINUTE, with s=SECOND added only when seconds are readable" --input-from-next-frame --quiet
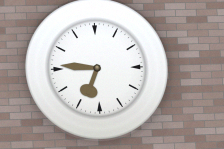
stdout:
h=6 m=46
